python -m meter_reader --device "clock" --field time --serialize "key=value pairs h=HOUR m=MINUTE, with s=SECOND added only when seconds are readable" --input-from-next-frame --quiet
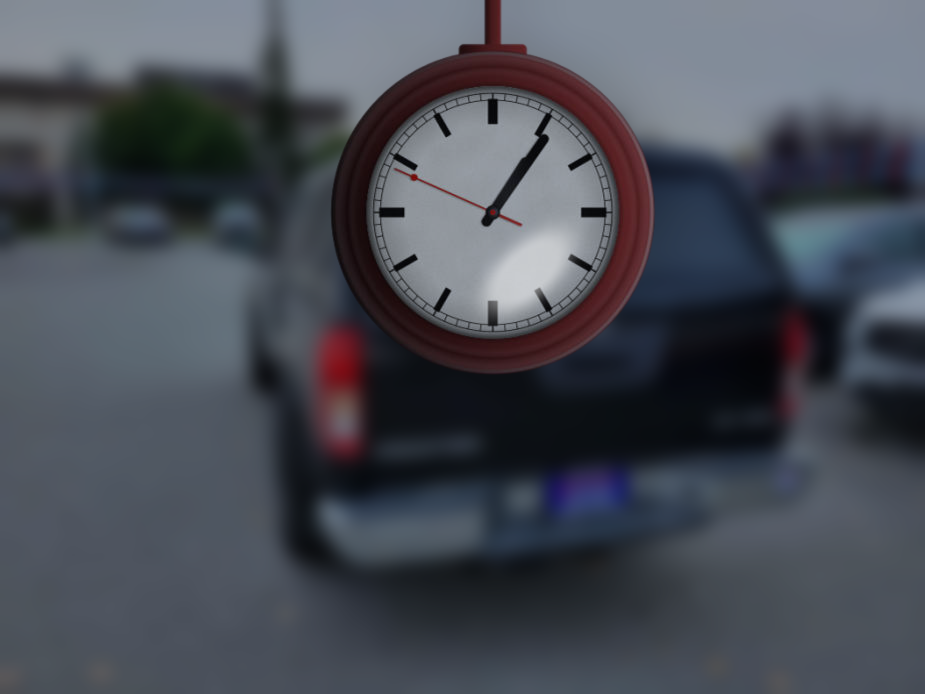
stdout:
h=1 m=5 s=49
